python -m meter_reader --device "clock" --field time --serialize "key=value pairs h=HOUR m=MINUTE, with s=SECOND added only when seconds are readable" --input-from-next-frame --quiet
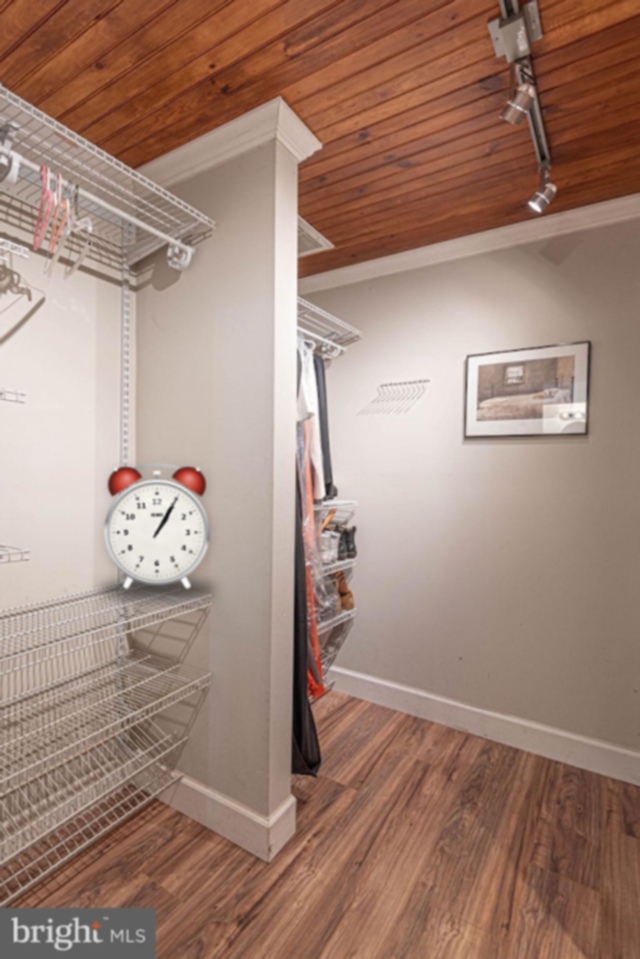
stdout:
h=1 m=5
